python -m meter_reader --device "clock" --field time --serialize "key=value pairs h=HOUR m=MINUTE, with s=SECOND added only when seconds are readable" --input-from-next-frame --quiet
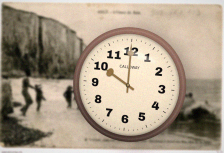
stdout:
h=10 m=0
